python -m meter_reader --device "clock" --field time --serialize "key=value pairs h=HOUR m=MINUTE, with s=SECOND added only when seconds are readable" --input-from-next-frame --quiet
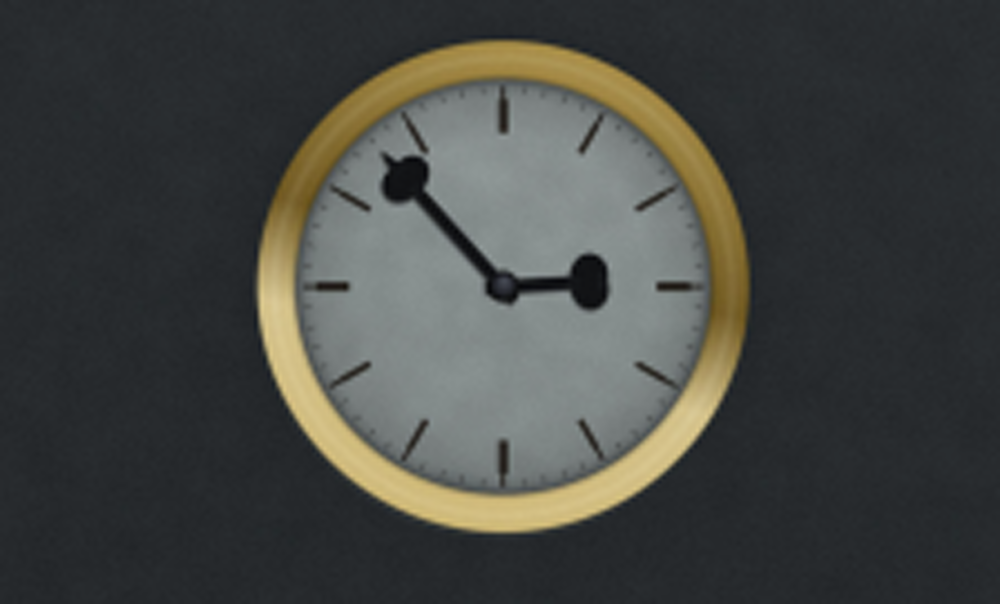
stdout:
h=2 m=53
